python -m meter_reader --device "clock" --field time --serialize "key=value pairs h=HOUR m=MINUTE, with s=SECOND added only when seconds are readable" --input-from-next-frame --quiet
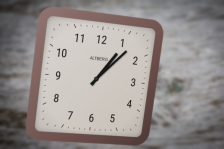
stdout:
h=1 m=7
